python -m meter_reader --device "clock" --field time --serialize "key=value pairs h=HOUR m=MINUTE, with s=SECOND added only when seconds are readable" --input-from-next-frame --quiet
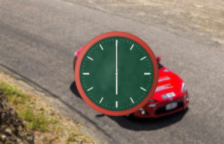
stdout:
h=6 m=0
